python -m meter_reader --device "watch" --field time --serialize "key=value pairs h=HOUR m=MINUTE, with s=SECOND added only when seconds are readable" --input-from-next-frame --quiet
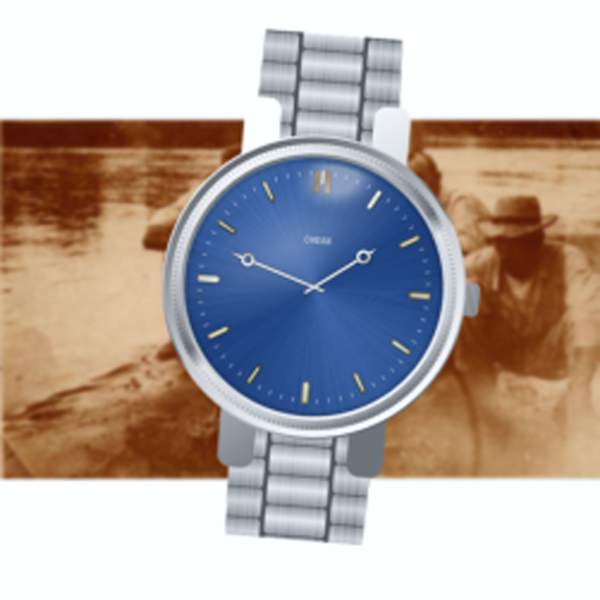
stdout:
h=1 m=48
